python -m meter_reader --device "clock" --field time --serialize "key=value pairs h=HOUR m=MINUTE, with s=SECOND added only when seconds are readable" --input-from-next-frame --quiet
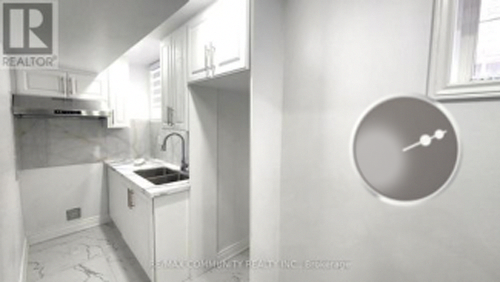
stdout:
h=2 m=11
